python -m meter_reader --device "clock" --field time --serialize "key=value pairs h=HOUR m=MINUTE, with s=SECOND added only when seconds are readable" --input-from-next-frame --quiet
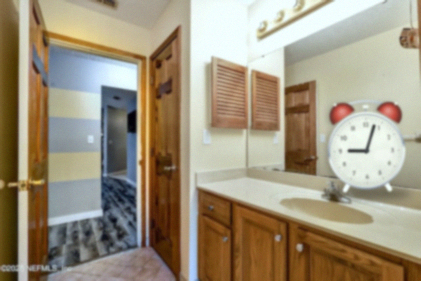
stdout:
h=9 m=3
